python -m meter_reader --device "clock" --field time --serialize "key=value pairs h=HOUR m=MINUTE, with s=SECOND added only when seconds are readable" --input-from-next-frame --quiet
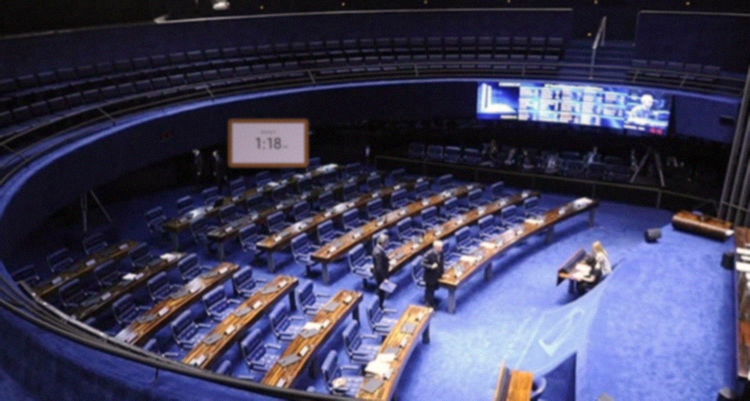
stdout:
h=1 m=18
